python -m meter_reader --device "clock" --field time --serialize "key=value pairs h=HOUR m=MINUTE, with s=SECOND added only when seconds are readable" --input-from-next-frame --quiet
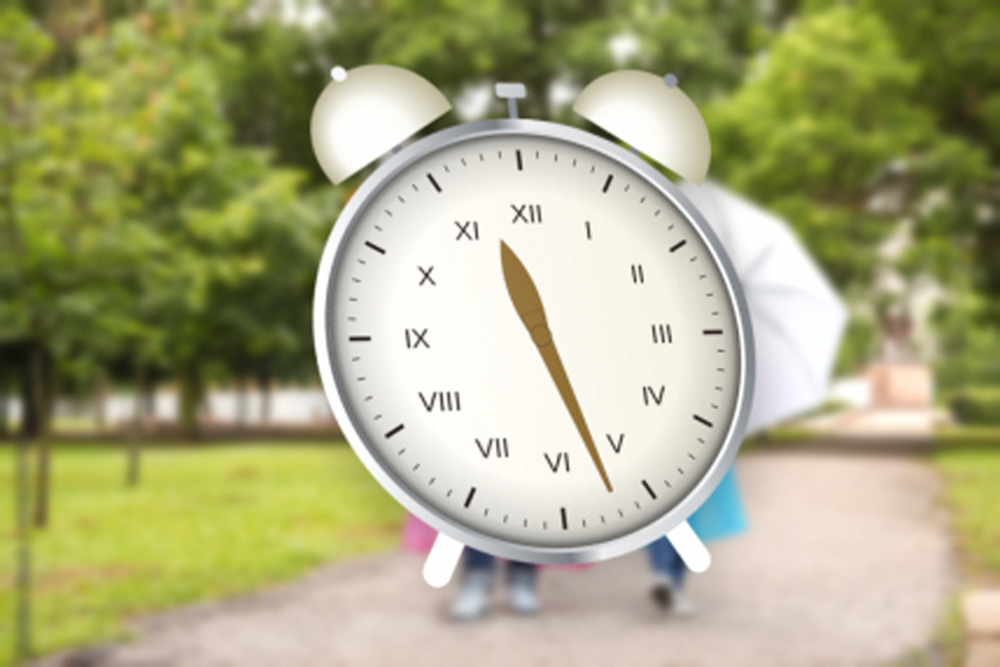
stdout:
h=11 m=27
